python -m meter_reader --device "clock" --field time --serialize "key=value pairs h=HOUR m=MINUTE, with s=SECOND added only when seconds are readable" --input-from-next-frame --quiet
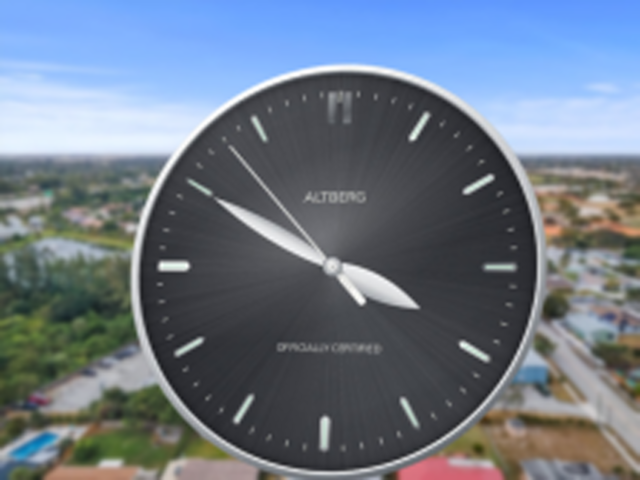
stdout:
h=3 m=49 s=53
